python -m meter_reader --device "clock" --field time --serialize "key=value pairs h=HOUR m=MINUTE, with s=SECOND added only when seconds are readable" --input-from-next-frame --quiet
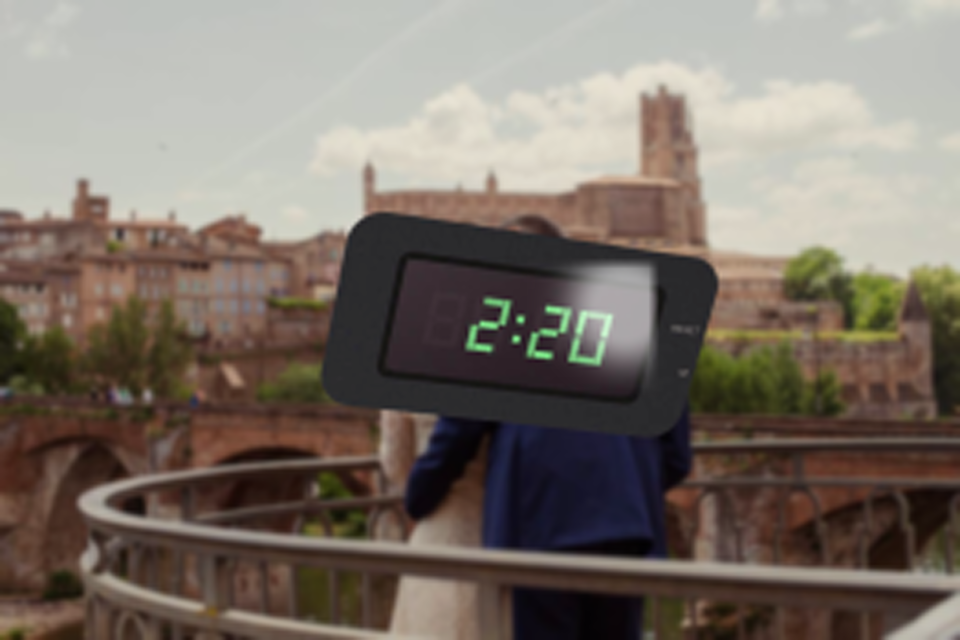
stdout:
h=2 m=20
